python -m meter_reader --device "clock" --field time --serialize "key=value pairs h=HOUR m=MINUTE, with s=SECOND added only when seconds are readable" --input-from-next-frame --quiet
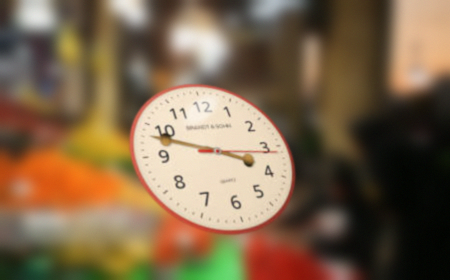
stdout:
h=3 m=48 s=16
